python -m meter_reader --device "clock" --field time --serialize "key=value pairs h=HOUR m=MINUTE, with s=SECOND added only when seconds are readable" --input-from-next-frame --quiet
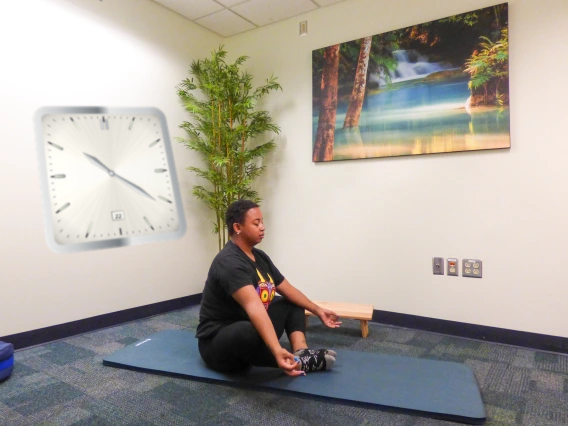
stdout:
h=10 m=21
